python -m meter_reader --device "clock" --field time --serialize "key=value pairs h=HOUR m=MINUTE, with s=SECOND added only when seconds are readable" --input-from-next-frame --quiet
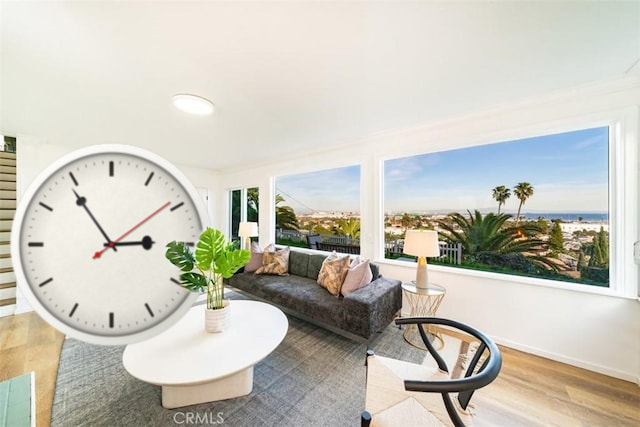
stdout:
h=2 m=54 s=9
